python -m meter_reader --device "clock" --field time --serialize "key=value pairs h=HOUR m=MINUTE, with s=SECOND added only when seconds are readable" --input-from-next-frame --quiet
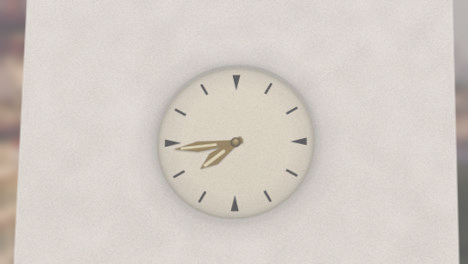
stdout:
h=7 m=44
